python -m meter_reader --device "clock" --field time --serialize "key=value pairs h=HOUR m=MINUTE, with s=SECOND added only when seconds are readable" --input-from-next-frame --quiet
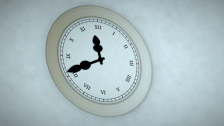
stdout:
h=11 m=41
